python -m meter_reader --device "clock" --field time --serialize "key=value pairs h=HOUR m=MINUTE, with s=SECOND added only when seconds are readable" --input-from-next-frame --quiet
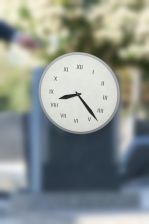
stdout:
h=8 m=23
